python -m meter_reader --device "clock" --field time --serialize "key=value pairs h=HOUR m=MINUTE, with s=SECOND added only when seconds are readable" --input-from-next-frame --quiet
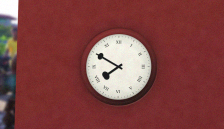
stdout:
h=7 m=50
